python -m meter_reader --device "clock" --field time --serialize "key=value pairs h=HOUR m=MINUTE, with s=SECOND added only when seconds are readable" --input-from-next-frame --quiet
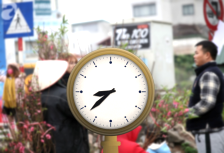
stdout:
h=8 m=38
